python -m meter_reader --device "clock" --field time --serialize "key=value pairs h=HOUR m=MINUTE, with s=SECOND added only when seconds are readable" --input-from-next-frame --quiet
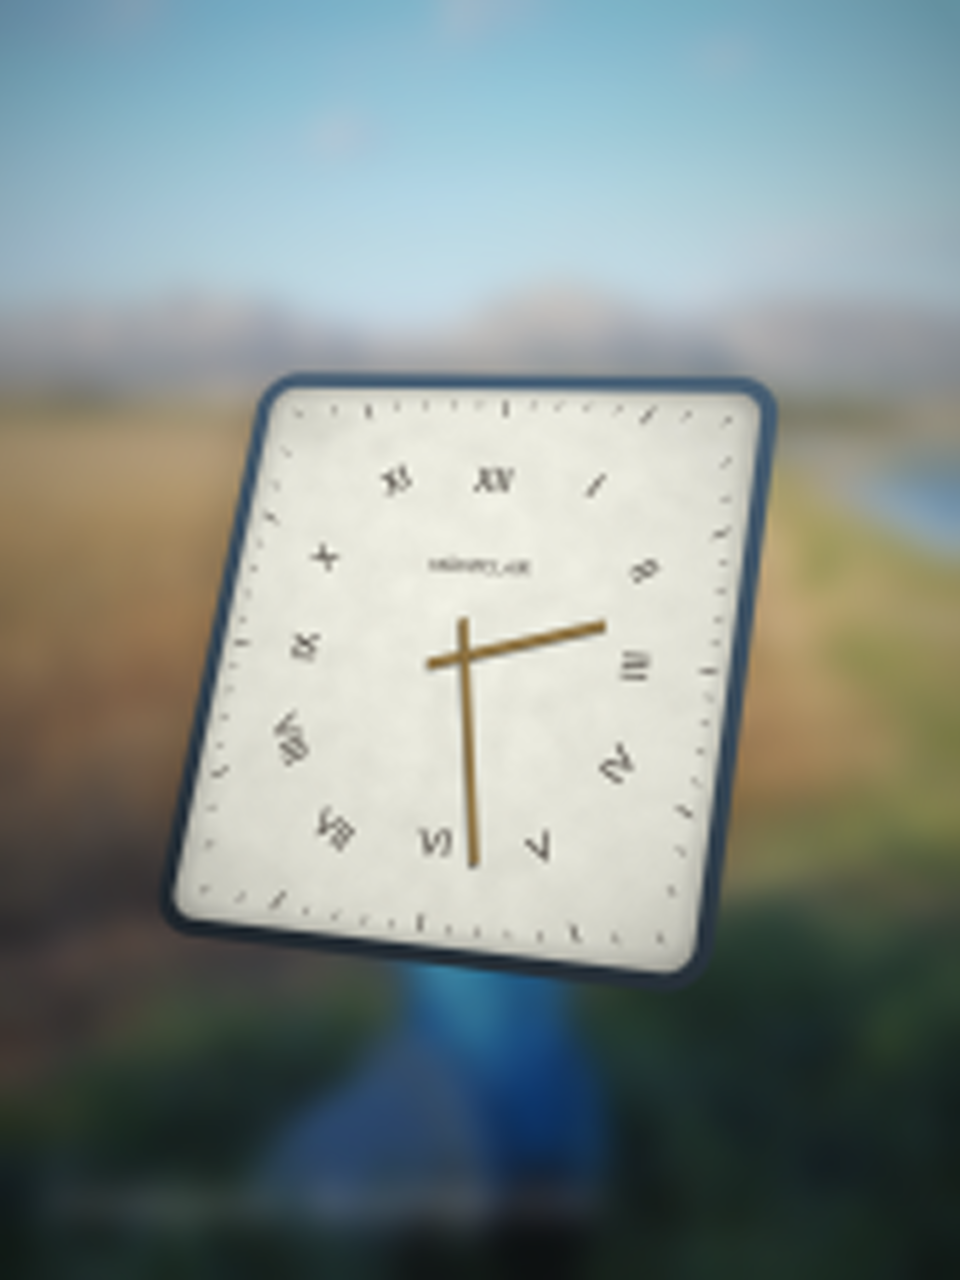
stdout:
h=2 m=28
